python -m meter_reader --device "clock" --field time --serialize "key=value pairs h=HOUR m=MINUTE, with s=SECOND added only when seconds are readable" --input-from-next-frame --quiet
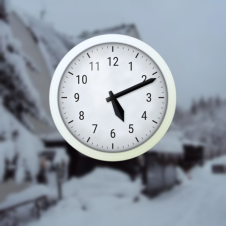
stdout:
h=5 m=11
